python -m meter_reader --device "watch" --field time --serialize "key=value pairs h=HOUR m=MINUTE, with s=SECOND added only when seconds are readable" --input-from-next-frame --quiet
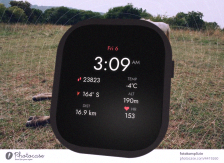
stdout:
h=3 m=9
